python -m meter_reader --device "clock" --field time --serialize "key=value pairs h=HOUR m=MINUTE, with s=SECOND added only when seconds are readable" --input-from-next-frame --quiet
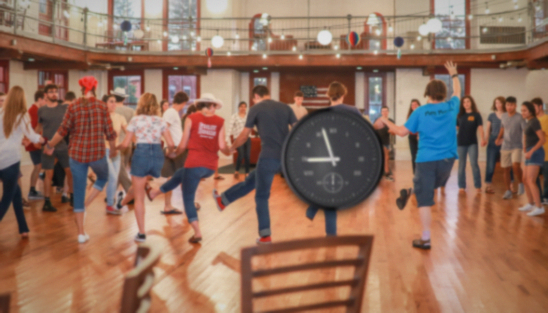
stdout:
h=8 m=57
